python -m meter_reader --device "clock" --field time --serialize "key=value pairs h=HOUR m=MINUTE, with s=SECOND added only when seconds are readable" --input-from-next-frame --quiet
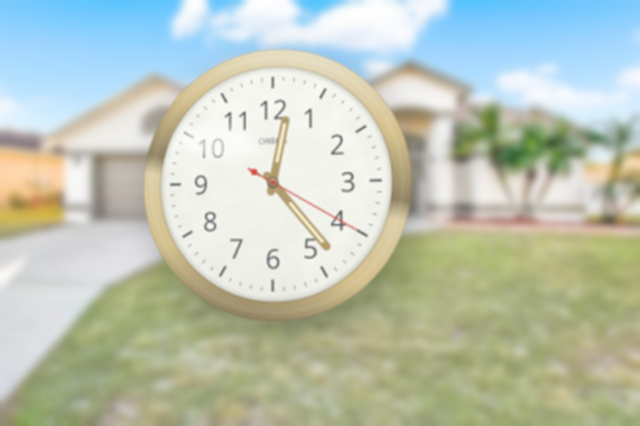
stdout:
h=12 m=23 s=20
